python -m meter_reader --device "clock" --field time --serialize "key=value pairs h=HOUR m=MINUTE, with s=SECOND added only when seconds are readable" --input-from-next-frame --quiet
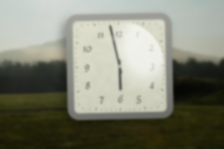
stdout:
h=5 m=58
